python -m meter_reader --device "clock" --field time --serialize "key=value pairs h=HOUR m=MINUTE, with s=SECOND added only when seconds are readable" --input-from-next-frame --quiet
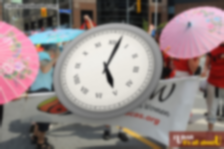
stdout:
h=5 m=2
